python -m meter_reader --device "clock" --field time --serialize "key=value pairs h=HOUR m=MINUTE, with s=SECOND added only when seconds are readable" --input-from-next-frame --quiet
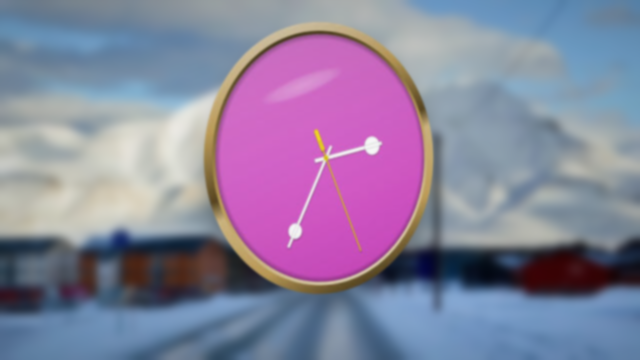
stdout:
h=2 m=34 s=26
